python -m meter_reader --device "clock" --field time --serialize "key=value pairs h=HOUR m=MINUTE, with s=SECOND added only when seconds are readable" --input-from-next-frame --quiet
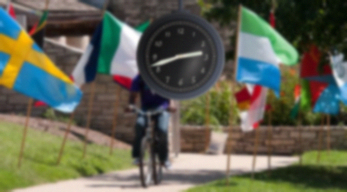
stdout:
h=2 m=42
